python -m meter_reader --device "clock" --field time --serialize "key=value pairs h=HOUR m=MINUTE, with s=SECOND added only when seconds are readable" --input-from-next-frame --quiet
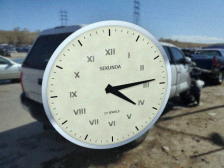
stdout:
h=4 m=14
